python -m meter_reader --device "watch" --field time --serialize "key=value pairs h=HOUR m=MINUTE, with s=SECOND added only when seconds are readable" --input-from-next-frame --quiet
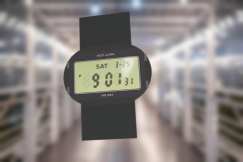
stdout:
h=9 m=1 s=31
